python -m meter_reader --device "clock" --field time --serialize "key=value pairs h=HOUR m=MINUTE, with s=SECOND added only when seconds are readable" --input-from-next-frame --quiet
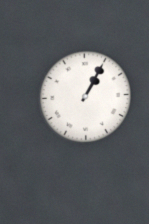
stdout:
h=1 m=5
